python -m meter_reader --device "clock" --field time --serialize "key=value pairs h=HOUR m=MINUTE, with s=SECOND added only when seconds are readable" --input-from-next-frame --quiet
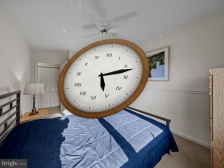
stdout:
h=5 m=12
